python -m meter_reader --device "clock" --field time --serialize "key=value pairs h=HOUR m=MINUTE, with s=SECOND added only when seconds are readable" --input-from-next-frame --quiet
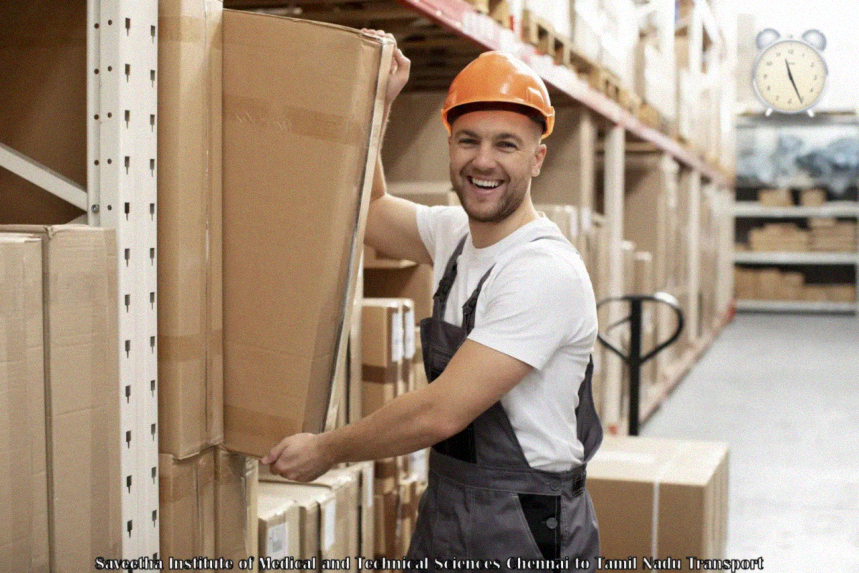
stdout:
h=11 m=26
